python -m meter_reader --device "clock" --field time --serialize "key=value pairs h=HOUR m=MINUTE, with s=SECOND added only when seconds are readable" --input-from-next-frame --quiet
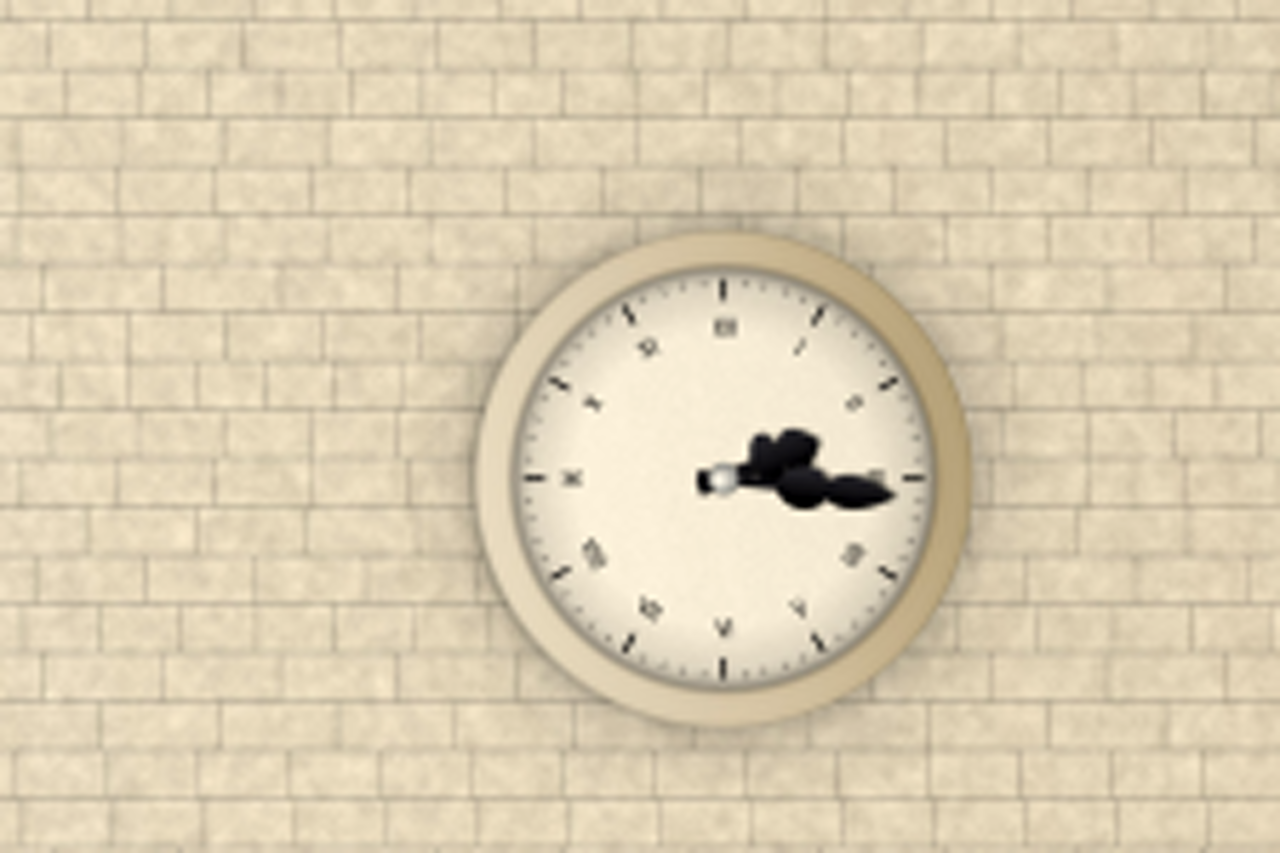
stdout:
h=2 m=16
